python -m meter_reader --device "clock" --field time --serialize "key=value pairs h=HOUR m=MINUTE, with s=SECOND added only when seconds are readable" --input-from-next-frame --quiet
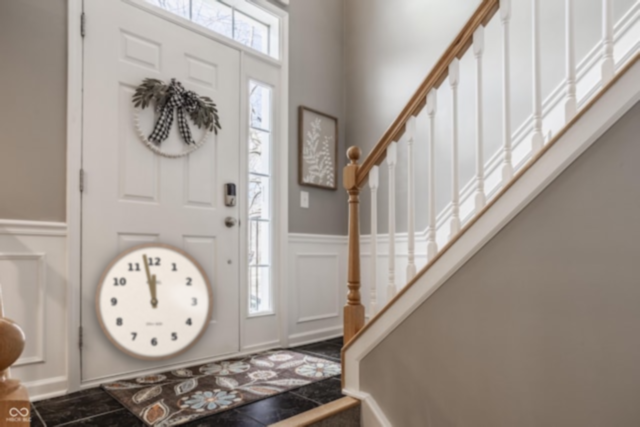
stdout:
h=11 m=58
